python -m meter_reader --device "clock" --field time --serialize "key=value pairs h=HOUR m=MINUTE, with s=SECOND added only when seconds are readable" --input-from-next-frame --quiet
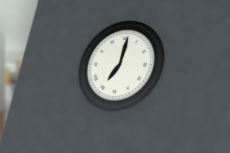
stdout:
h=7 m=1
